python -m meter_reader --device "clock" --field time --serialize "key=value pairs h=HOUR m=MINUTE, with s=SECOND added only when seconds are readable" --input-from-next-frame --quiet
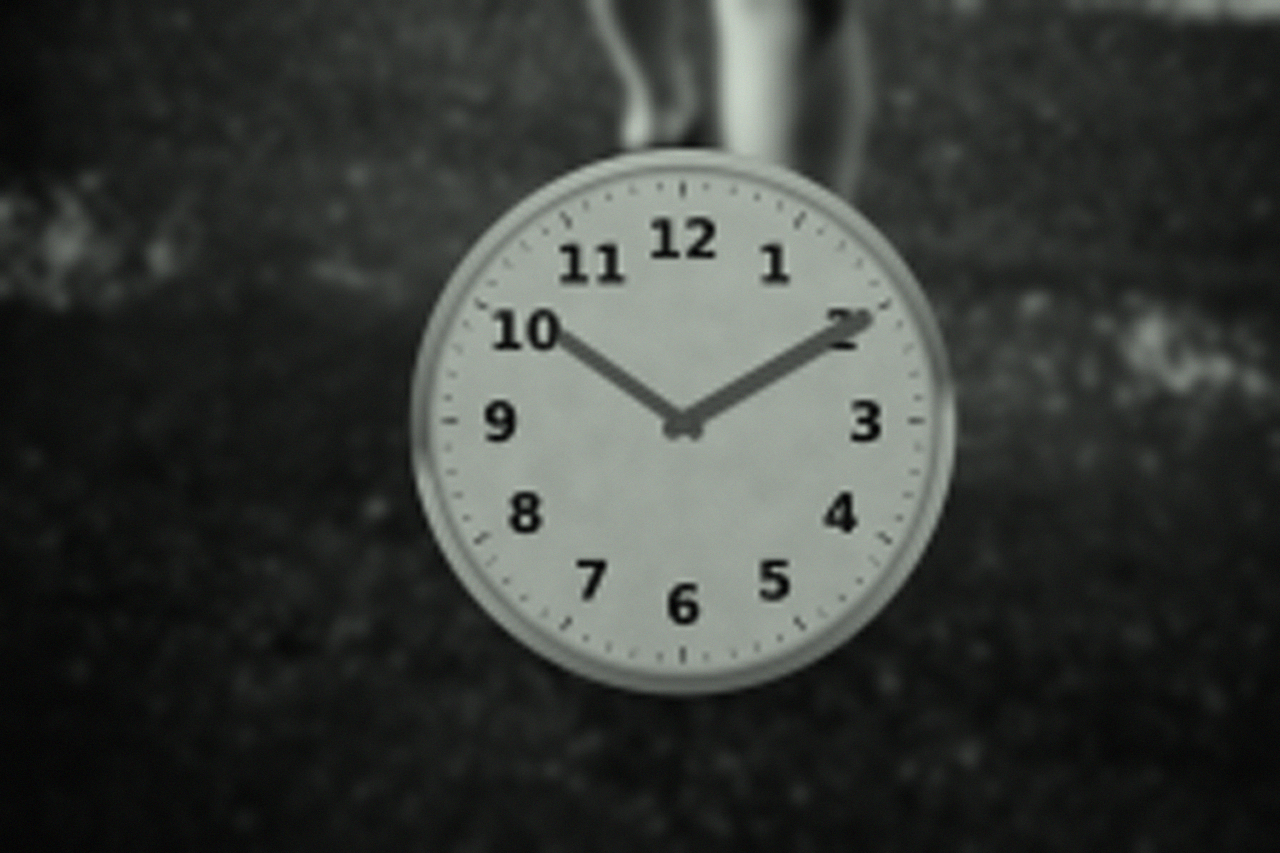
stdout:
h=10 m=10
